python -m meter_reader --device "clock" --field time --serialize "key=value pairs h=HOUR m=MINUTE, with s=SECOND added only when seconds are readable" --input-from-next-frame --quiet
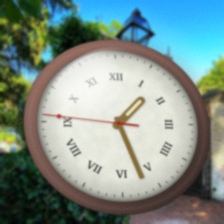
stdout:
h=1 m=26 s=46
